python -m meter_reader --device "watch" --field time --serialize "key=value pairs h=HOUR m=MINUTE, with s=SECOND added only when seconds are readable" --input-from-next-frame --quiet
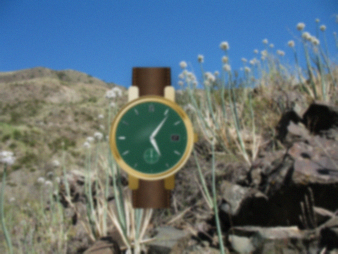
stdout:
h=5 m=6
